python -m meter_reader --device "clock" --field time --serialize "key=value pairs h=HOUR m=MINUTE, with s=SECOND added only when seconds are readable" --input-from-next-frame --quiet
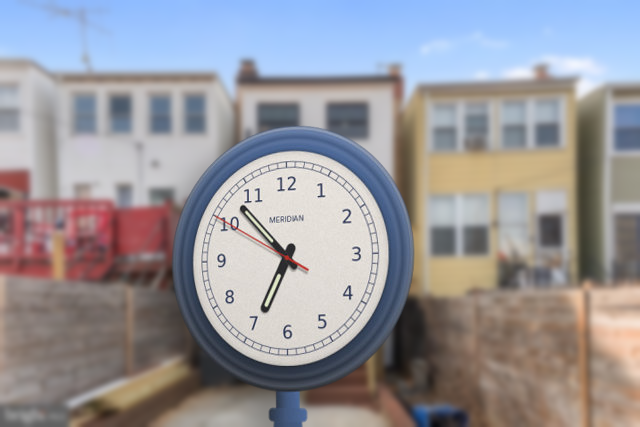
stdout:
h=6 m=52 s=50
